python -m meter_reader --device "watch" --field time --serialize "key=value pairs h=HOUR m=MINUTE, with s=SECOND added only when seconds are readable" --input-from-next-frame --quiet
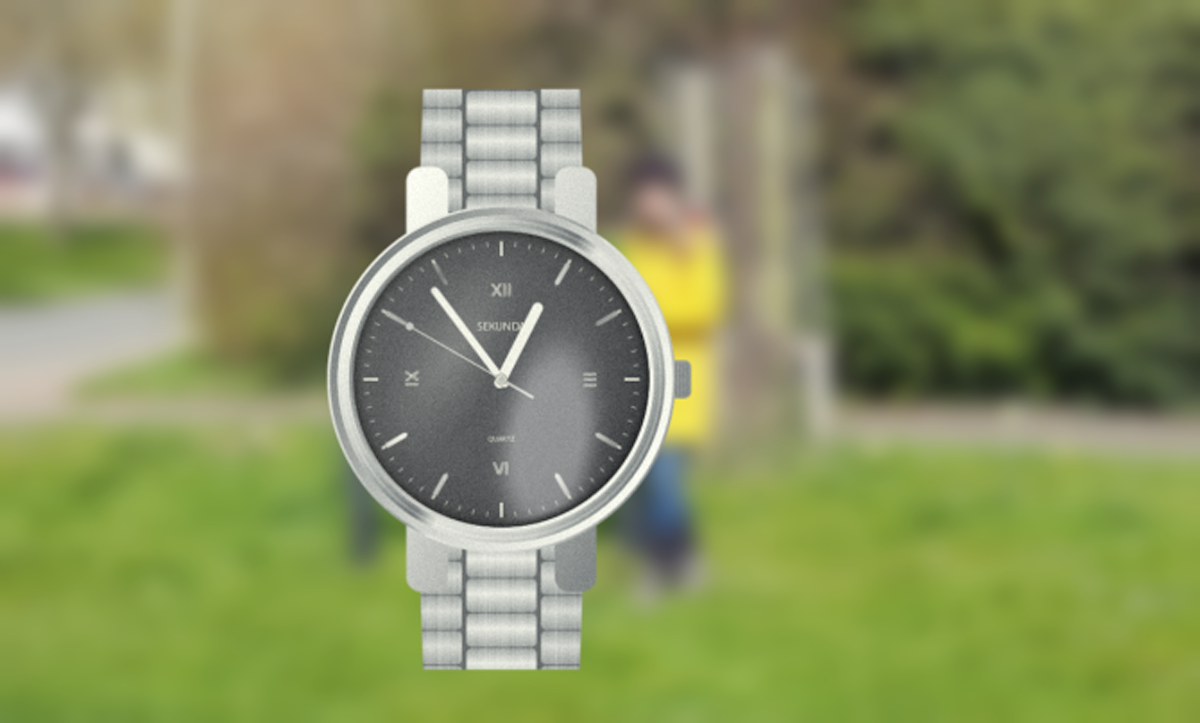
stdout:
h=12 m=53 s=50
